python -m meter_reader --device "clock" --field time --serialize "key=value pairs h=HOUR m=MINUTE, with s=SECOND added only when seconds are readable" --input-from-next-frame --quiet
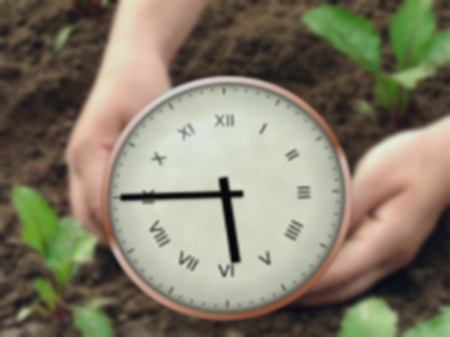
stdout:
h=5 m=45
